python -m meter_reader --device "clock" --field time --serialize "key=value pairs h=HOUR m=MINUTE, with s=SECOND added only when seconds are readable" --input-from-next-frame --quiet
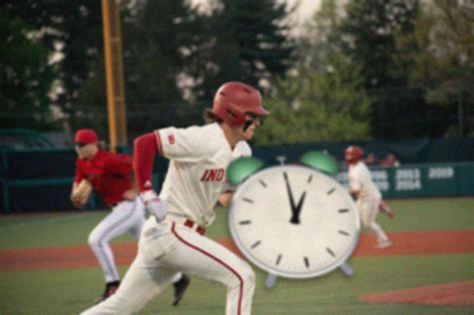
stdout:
h=1 m=0
